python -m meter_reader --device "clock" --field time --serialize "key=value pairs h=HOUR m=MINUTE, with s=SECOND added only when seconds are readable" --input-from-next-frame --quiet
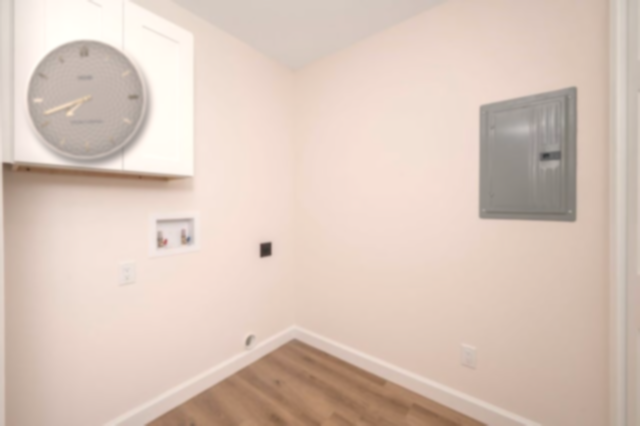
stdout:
h=7 m=42
